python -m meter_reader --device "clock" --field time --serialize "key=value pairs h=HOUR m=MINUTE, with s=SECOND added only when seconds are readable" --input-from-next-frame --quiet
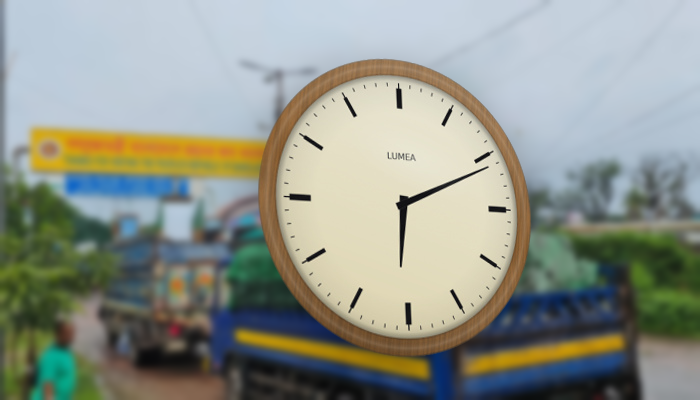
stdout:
h=6 m=11
